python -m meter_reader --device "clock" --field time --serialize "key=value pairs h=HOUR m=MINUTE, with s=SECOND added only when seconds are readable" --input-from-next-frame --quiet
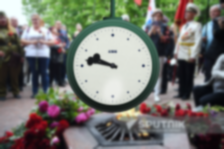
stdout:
h=9 m=47
